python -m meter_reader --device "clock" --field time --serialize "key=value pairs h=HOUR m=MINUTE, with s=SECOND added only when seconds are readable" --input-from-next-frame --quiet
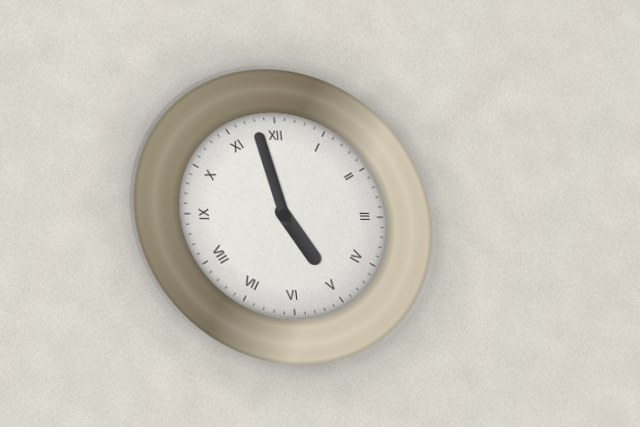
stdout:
h=4 m=58
